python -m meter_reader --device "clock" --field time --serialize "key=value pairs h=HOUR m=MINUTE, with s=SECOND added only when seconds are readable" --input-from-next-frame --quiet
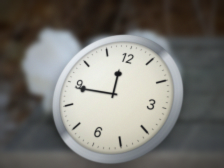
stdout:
h=11 m=44
